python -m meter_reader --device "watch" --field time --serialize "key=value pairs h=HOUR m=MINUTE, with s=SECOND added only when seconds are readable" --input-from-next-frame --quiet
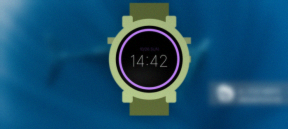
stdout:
h=14 m=42
